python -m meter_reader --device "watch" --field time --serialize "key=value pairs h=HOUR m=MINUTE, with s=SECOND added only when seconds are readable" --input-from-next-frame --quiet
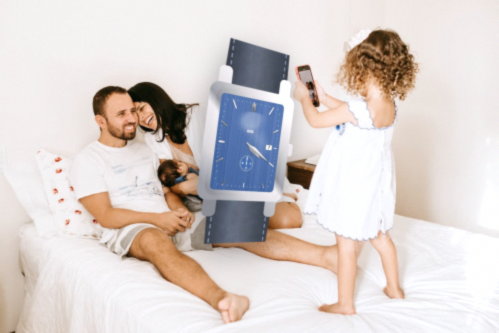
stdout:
h=4 m=20
